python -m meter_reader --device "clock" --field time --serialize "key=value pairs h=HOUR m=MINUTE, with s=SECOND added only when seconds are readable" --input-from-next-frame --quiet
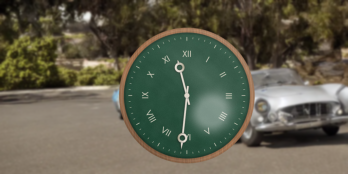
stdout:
h=11 m=31
